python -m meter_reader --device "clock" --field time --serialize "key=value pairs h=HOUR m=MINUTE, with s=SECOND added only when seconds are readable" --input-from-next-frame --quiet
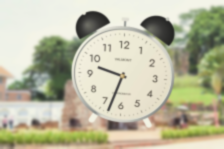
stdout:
h=9 m=33
